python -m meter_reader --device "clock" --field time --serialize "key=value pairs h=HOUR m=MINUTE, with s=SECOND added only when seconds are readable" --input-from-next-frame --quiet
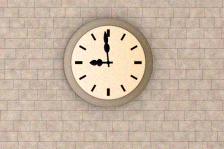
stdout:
h=8 m=59
